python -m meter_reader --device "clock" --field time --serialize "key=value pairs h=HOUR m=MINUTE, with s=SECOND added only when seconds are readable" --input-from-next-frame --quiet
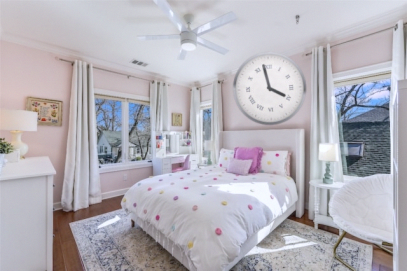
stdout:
h=3 m=58
